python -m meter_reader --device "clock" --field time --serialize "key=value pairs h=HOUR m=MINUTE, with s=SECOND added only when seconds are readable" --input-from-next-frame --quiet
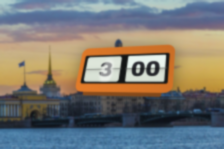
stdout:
h=3 m=0
